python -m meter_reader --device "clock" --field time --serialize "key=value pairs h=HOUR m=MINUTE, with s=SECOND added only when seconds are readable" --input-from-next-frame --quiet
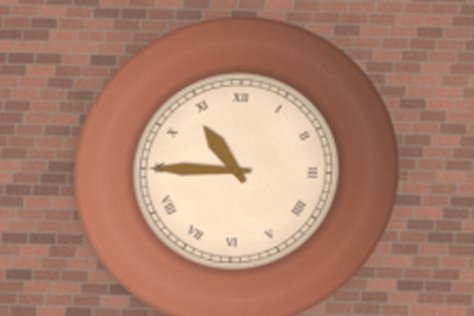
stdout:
h=10 m=45
